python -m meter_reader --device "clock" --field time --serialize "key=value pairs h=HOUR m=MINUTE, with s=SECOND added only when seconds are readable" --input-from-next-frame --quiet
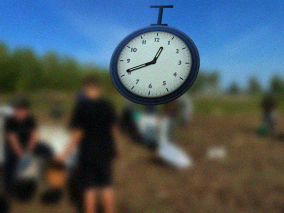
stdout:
h=12 m=41
